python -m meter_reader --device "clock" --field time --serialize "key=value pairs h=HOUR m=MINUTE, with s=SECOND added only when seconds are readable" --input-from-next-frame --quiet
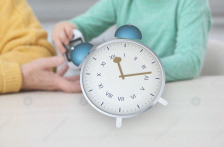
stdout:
h=12 m=18
